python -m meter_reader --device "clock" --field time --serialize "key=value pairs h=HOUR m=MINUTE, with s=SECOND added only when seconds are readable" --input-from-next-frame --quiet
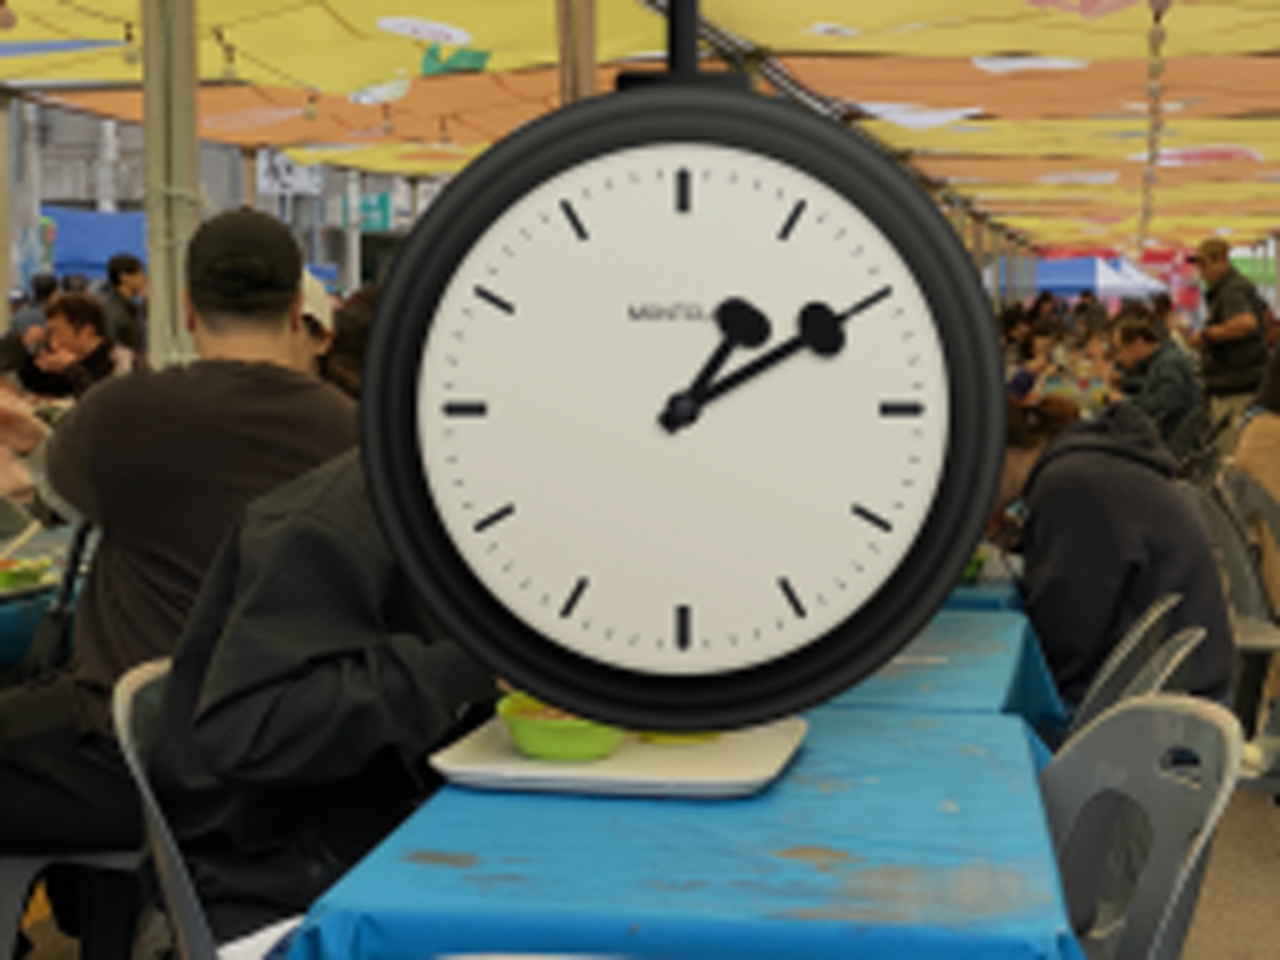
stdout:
h=1 m=10
